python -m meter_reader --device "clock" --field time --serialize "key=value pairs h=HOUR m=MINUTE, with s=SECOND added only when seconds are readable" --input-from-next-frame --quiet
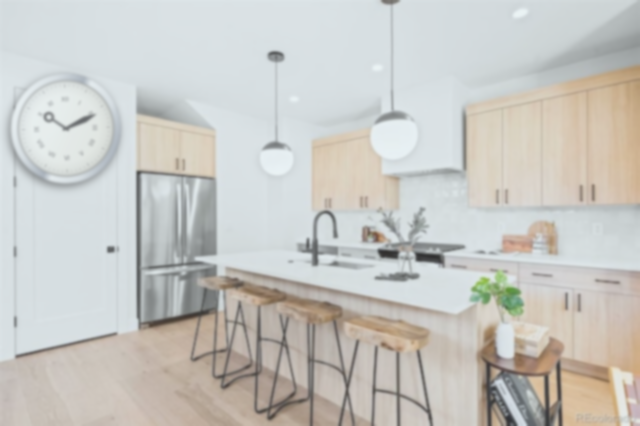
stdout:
h=10 m=11
